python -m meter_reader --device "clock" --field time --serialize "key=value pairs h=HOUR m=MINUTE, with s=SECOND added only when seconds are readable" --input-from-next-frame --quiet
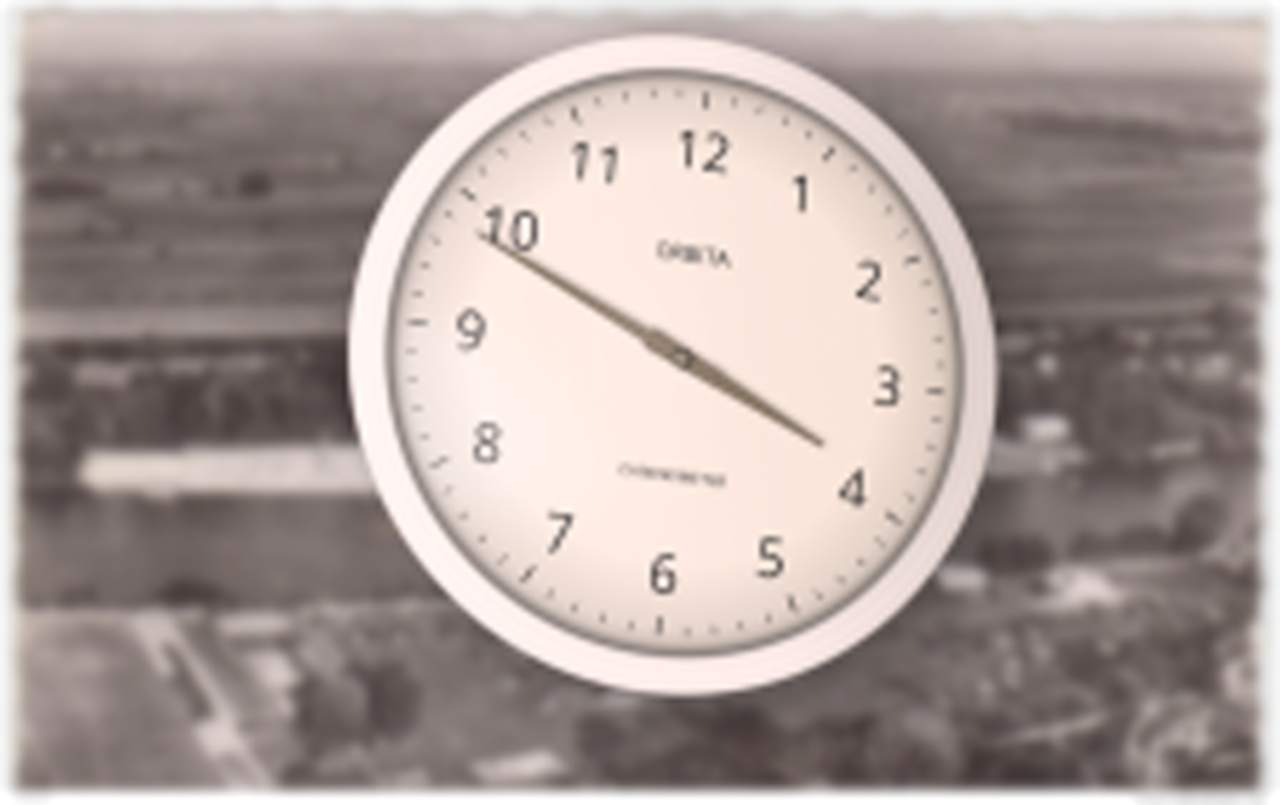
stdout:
h=3 m=49
